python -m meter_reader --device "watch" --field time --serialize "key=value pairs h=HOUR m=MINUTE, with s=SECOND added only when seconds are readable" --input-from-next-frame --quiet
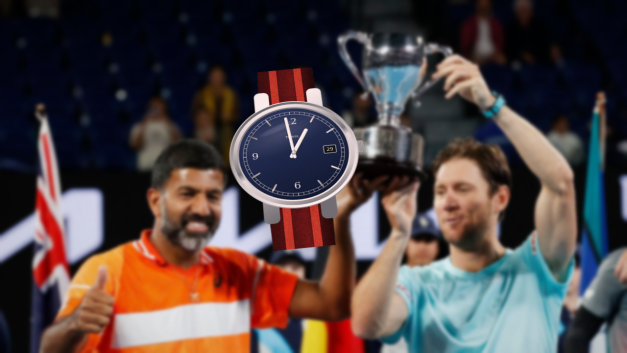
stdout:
h=12 m=59
